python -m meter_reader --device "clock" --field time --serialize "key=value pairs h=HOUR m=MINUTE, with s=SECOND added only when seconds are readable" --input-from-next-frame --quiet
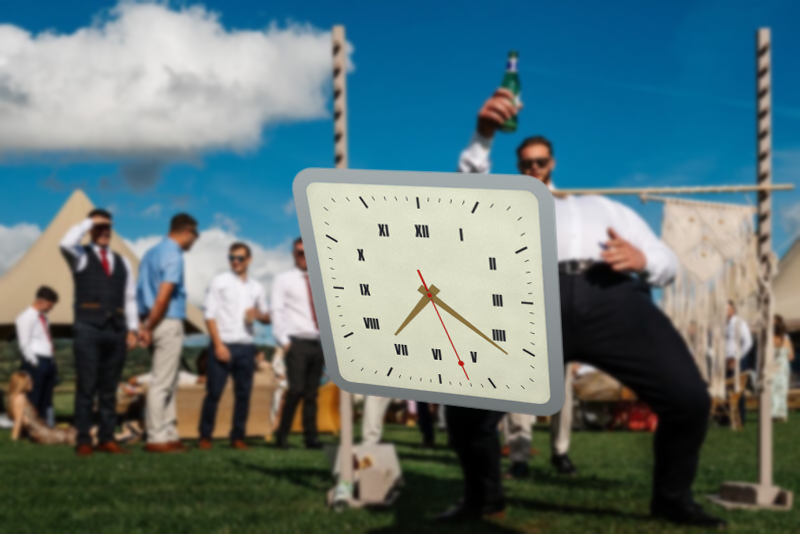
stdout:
h=7 m=21 s=27
